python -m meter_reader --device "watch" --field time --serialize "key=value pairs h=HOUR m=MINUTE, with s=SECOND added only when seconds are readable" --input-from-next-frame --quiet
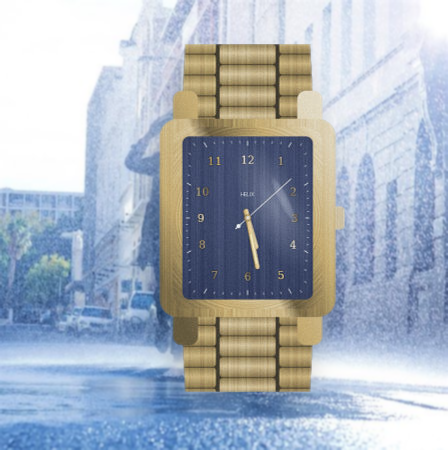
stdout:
h=5 m=28 s=8
